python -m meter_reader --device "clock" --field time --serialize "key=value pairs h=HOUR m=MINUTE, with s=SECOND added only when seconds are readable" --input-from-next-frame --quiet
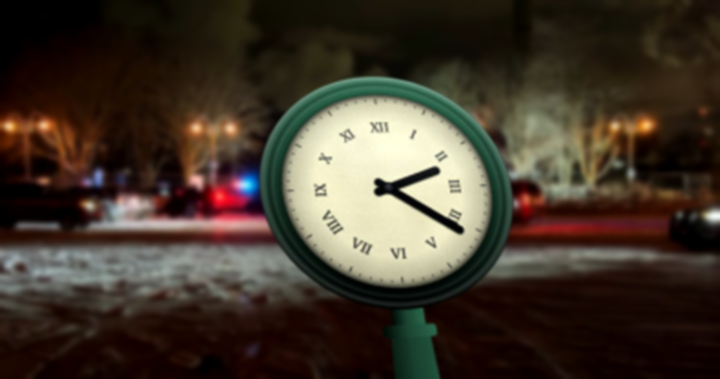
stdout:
h=2 m=21
